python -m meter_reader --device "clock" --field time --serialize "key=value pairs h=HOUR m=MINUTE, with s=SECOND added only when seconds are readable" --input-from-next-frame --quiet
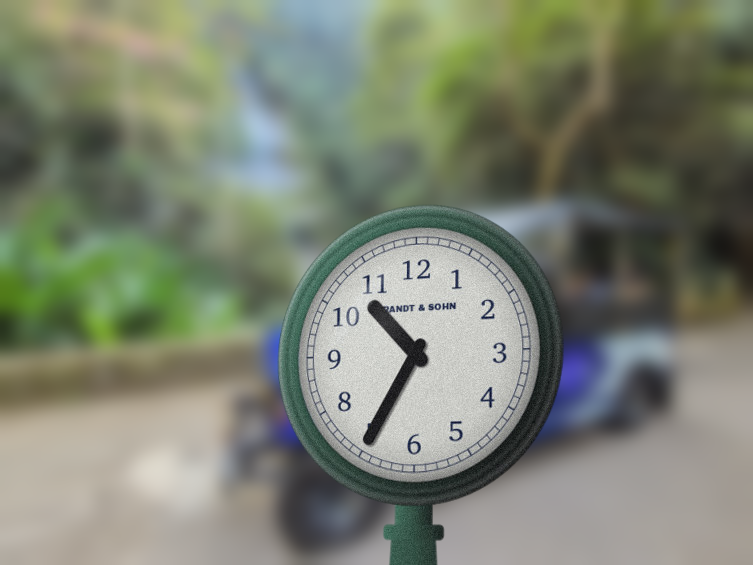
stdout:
h=10 m=35
